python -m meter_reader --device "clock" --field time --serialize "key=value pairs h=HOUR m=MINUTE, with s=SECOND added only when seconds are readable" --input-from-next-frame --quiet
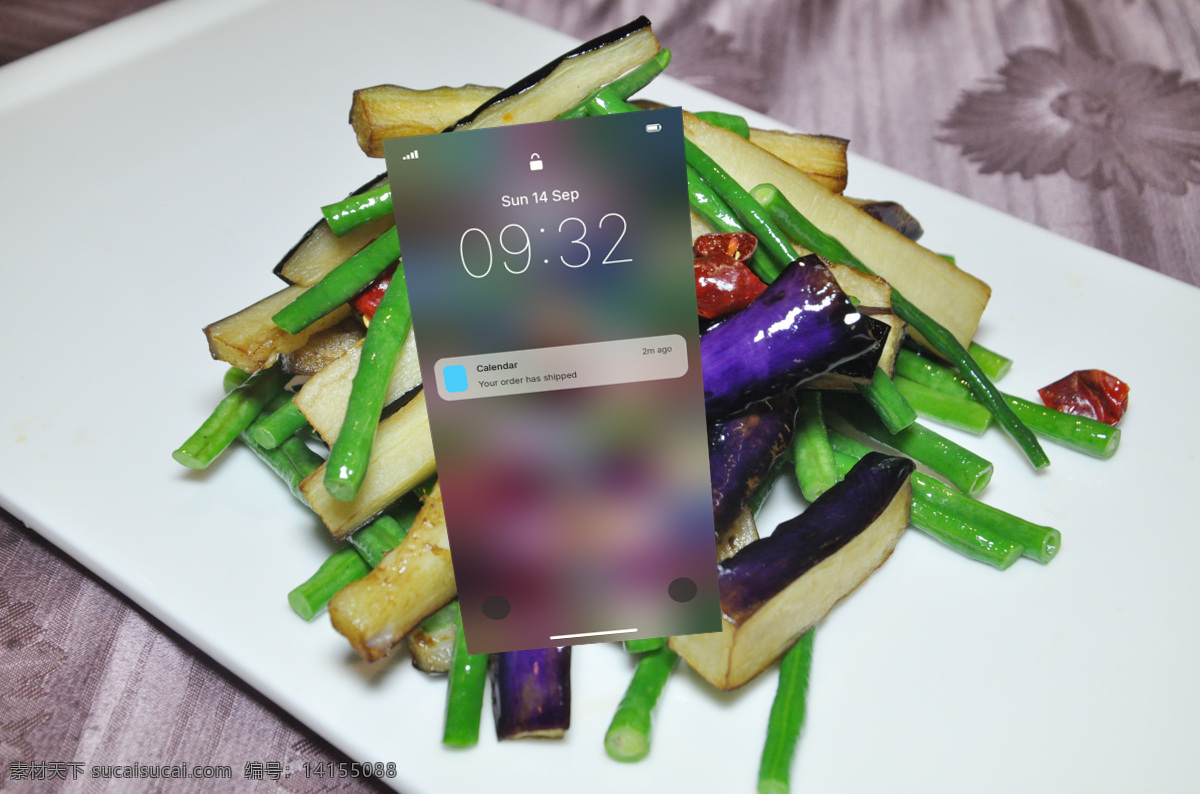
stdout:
h=9 m=32
